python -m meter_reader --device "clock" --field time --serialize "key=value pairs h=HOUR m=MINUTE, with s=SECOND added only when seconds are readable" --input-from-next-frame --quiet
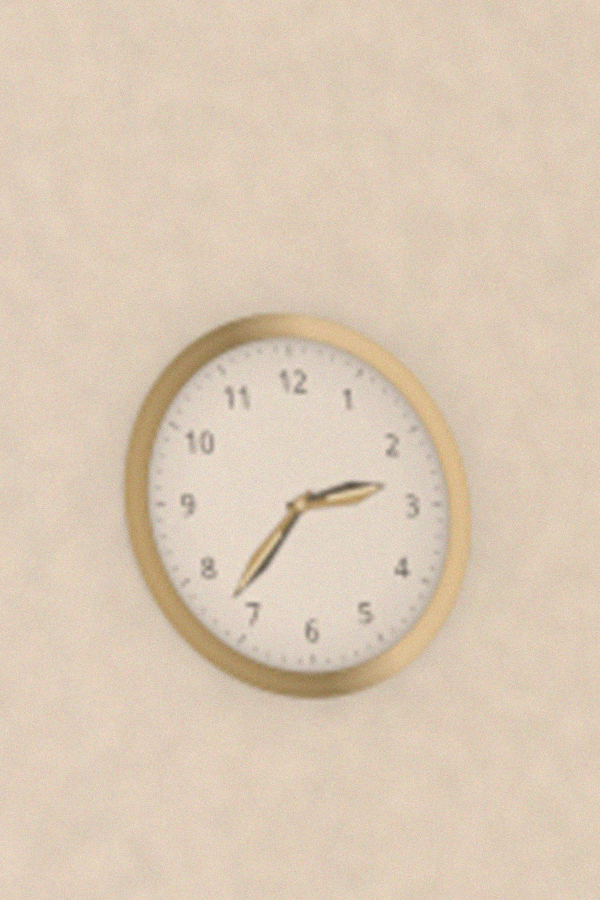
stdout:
h=2 m=37
